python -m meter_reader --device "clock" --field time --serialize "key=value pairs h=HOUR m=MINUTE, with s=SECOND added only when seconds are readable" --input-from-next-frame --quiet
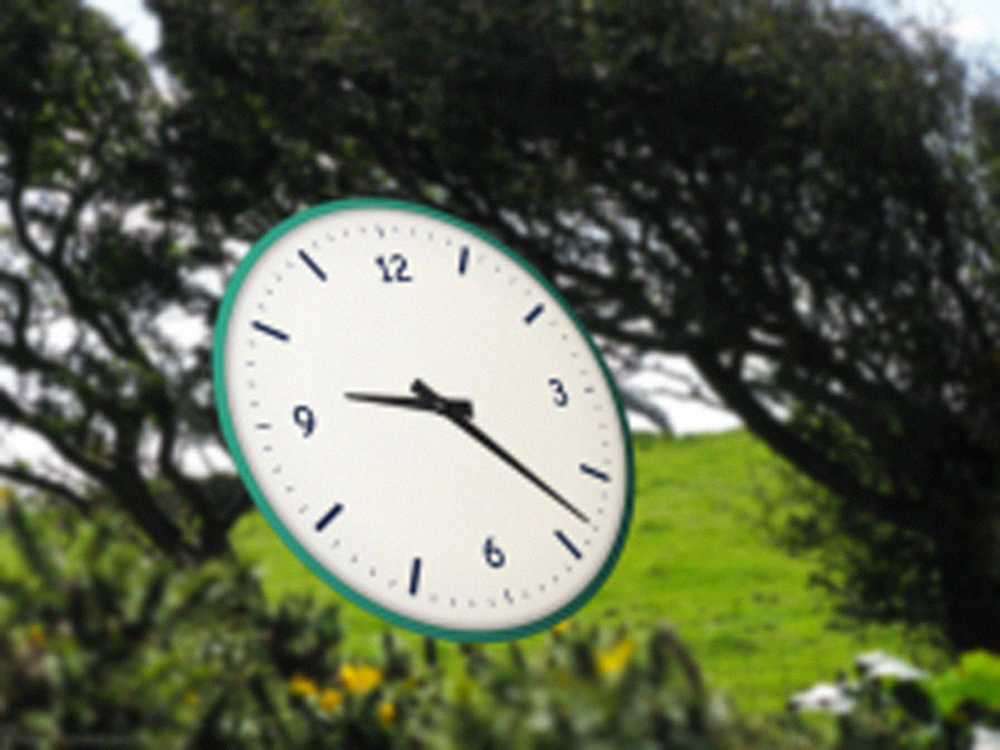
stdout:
h=9 m=23
